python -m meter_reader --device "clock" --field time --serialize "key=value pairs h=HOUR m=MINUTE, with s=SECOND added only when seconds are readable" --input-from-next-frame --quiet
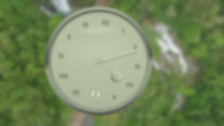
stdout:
h=4 m=11
